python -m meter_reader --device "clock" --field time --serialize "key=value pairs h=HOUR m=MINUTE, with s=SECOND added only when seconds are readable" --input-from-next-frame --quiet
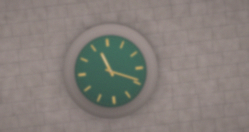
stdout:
h=11 m=19
